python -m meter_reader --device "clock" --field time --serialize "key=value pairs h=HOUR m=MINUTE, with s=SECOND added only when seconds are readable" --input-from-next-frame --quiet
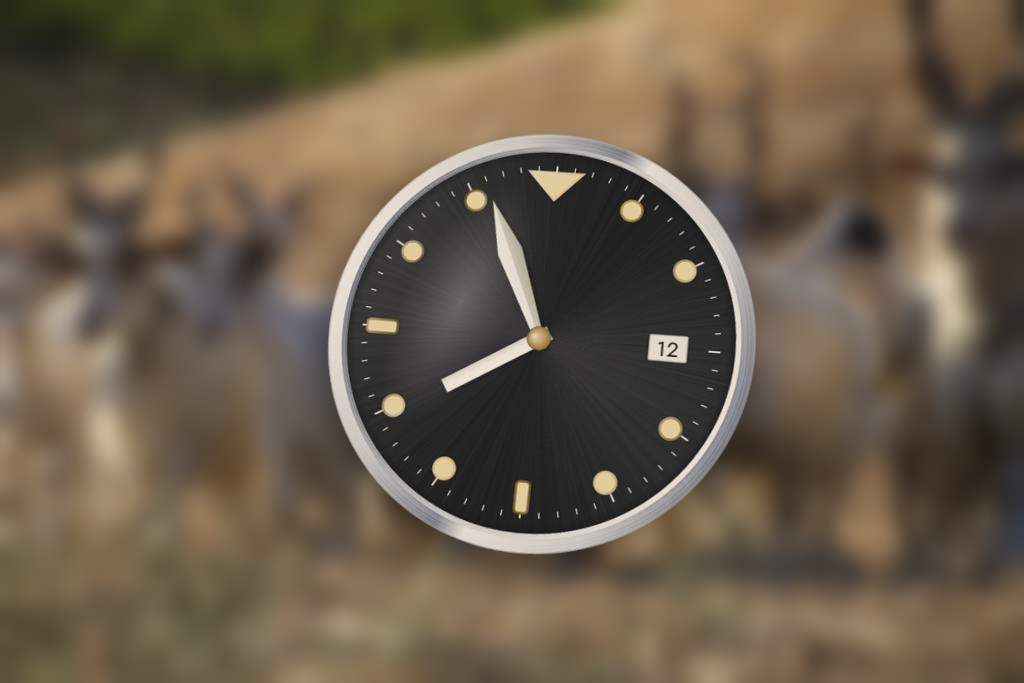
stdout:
h=7 m=56
